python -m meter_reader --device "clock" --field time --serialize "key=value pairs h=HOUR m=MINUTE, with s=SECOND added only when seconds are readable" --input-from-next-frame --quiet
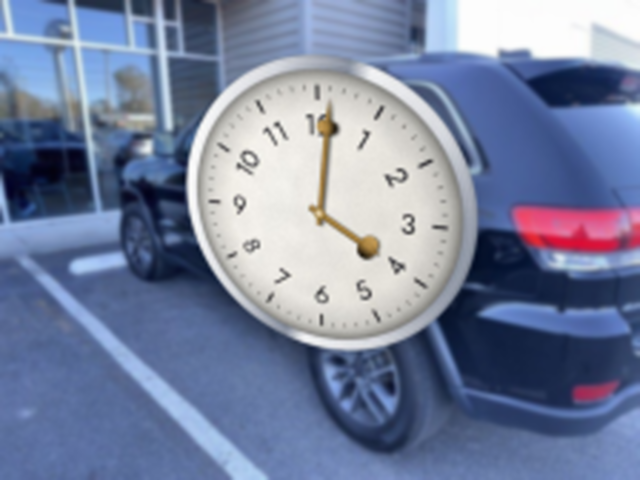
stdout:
h=4 m=1
